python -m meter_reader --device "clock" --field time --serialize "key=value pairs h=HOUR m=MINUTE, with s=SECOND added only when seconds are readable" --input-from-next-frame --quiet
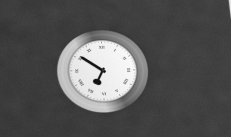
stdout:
h=6 m=51
